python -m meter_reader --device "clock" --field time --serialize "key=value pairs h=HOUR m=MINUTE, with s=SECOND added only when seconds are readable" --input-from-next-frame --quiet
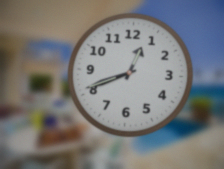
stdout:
h=12 m=41
